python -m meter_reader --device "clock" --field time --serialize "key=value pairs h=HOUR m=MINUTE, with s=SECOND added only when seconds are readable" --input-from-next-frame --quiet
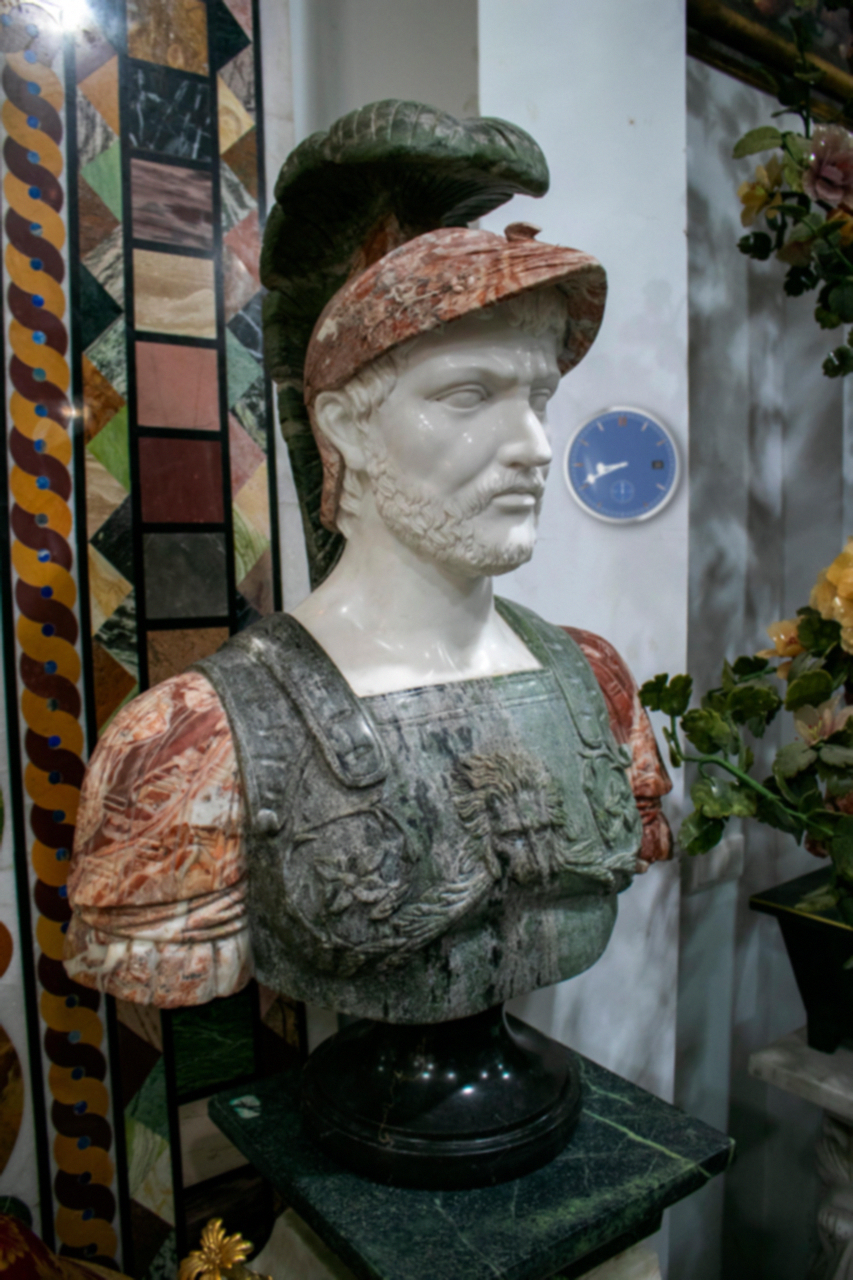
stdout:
h=8 m=41
